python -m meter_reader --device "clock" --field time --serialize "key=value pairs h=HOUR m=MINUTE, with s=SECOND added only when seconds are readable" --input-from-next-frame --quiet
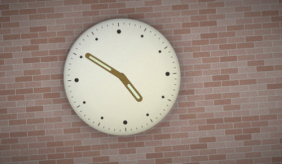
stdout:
h=4 m=51
